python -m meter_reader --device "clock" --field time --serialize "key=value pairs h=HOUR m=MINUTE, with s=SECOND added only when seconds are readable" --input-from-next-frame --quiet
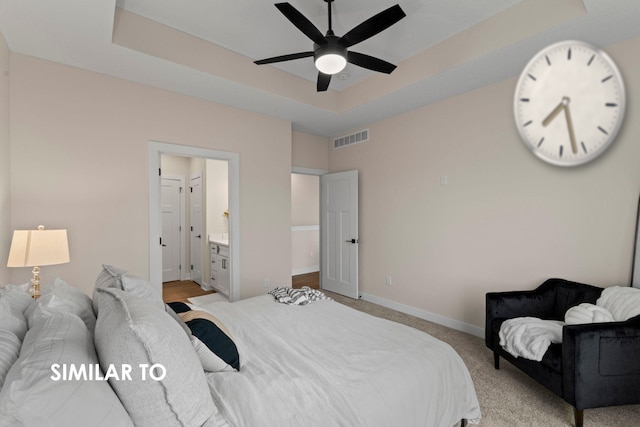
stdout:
h=7 m=27
